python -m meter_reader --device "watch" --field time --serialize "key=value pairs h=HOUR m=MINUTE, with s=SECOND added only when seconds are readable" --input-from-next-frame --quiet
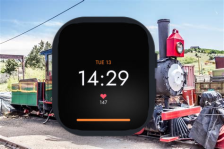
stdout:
h=14 m=29
